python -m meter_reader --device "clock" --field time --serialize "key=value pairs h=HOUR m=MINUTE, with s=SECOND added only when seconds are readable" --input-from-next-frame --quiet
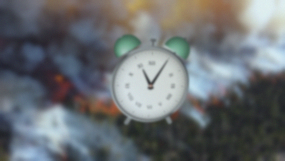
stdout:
h=11 m=5
